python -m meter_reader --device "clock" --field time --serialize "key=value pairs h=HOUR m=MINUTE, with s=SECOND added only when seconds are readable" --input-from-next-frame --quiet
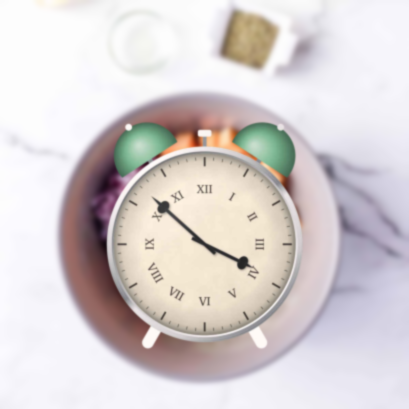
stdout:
h=3 m=52
